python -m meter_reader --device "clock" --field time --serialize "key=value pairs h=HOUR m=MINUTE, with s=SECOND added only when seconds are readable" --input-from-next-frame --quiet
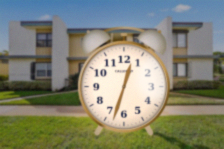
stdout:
h=12 m=33
